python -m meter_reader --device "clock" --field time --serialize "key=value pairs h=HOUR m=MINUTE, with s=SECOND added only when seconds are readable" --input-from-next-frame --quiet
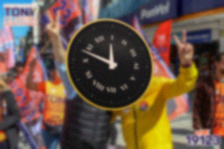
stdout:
h=12 m=53
